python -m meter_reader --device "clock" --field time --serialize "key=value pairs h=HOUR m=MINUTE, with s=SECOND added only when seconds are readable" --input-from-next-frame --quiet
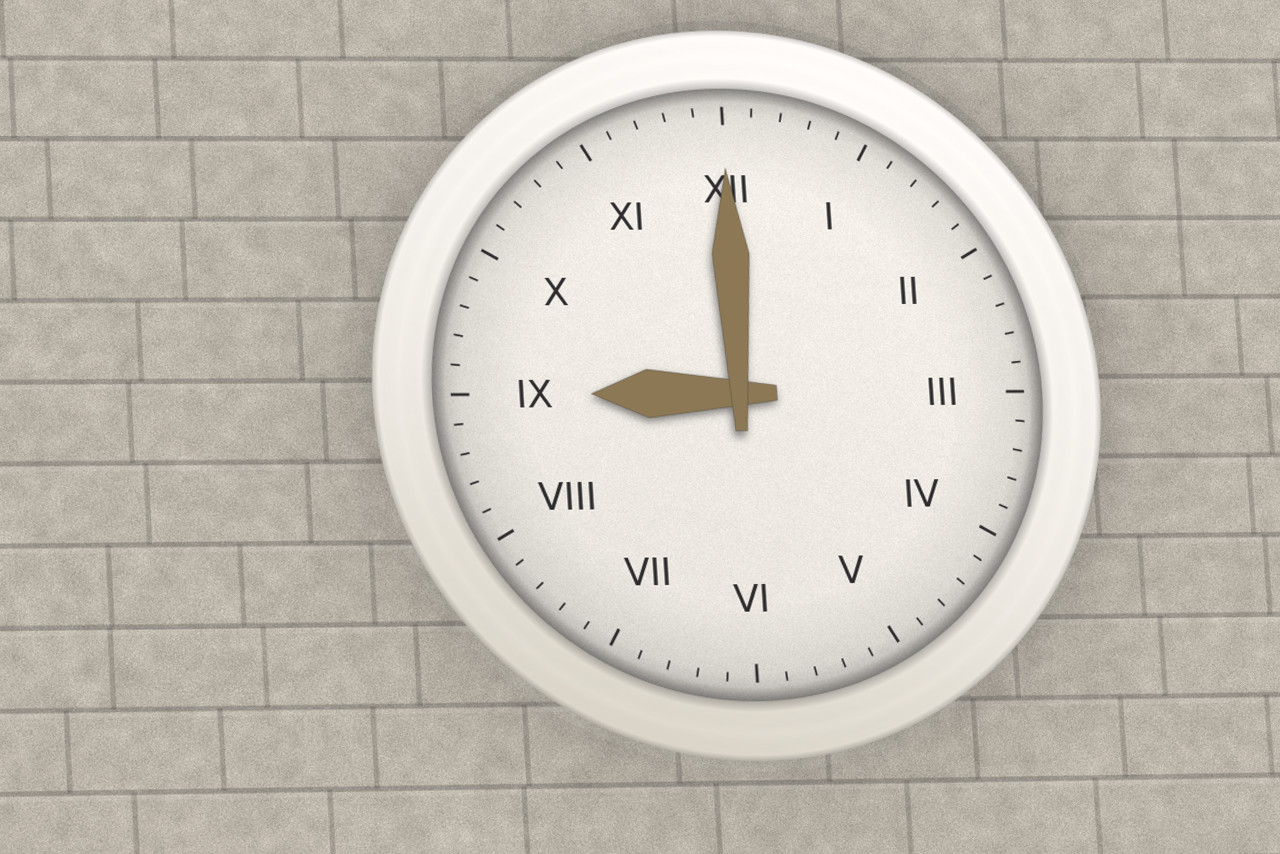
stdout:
h=9 m=0
